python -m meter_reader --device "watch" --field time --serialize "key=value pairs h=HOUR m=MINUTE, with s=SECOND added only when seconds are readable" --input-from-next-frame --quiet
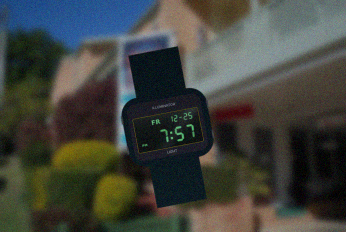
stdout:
h=7 m=57
